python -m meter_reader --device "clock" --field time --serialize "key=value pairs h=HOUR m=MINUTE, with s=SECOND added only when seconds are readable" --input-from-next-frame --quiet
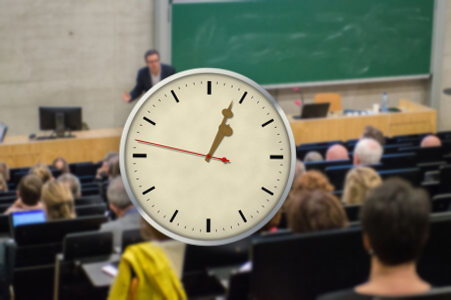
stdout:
h=1 m=3 s=47
